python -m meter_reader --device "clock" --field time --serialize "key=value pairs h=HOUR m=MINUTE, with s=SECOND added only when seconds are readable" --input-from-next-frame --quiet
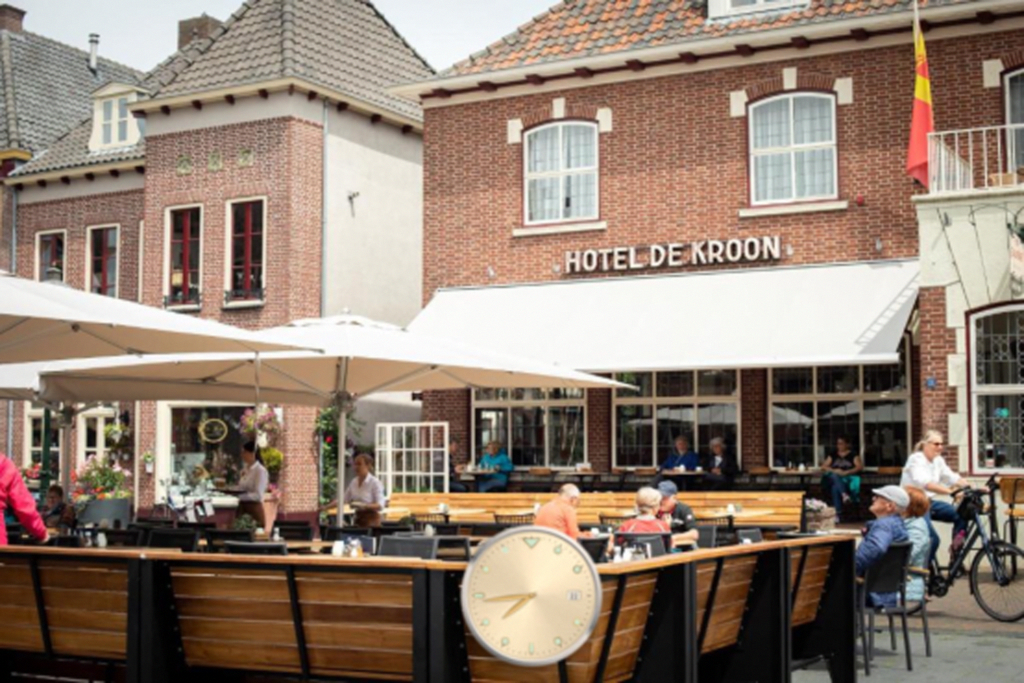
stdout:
h=7 m=44
